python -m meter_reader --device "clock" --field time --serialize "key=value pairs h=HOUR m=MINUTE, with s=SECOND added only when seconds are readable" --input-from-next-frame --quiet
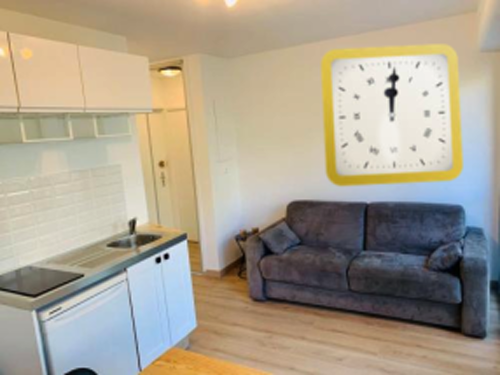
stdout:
h=12 m=1
